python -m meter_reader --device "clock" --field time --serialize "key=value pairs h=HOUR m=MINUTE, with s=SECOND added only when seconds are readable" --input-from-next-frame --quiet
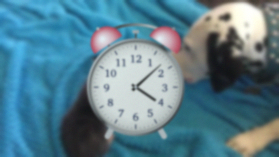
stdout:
h=4 m=8
